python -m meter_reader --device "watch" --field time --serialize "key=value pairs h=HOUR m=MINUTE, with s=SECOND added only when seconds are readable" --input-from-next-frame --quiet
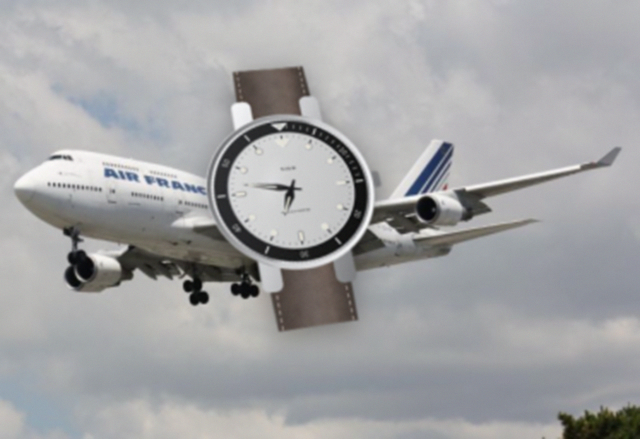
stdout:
h=6 m=47
